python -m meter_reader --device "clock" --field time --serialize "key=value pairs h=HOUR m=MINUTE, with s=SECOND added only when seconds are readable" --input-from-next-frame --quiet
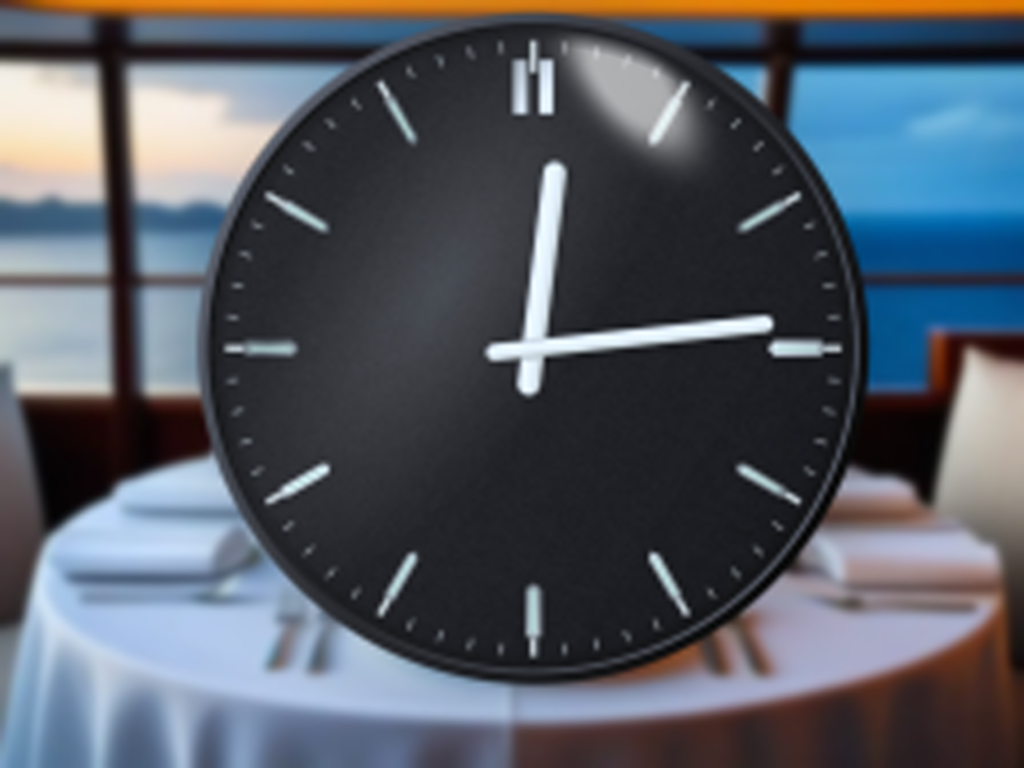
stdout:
h=12 m=14
